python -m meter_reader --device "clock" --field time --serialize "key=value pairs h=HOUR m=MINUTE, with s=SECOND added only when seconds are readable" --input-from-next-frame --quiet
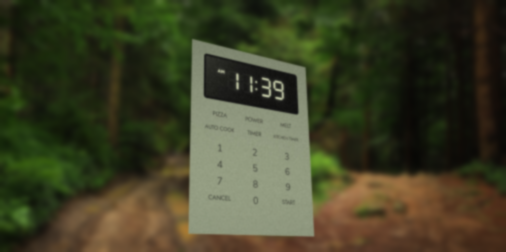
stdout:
h=11 m=39
